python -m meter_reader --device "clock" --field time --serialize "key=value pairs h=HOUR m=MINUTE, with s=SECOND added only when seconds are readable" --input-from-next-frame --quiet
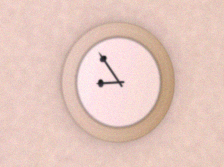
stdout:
h=8 m=54
